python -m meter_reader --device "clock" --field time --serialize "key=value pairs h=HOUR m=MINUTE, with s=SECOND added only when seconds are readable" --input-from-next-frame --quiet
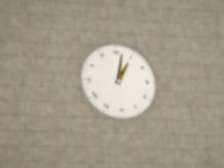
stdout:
h=1 m=2
